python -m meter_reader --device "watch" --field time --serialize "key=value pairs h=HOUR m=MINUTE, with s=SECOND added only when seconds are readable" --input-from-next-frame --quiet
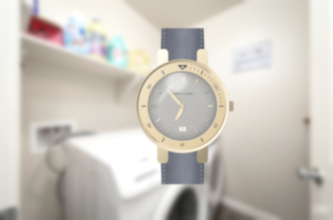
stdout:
h=6 m=53
